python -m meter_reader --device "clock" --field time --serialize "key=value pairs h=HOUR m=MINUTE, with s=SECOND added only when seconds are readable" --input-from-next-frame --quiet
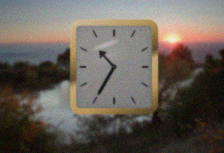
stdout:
h=10 m=35
